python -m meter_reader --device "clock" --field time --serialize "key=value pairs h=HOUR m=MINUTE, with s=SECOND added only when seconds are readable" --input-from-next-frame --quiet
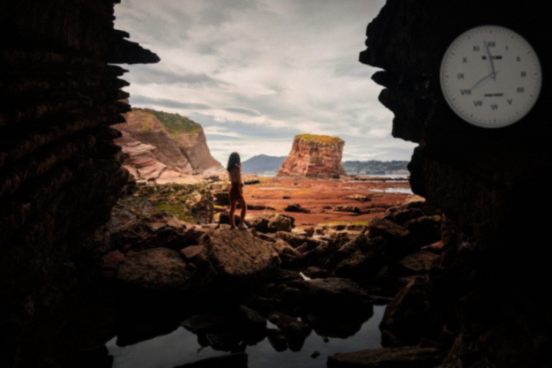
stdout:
h=7 m=58
